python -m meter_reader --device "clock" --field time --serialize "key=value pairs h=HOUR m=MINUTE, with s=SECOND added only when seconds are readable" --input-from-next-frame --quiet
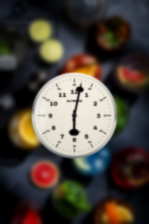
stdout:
h=6 m=2
